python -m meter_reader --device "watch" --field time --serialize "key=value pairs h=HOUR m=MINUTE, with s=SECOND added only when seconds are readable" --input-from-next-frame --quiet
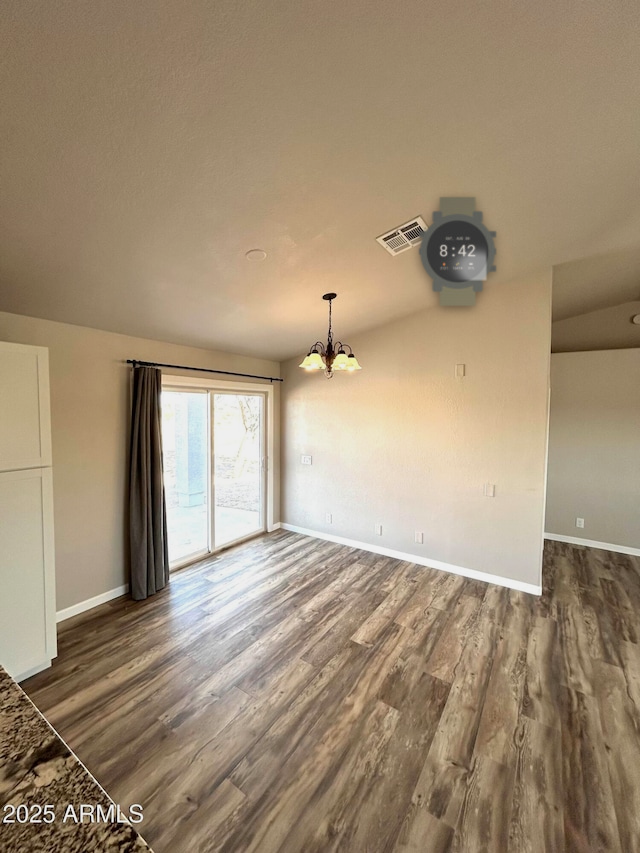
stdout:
h=8 m=42
